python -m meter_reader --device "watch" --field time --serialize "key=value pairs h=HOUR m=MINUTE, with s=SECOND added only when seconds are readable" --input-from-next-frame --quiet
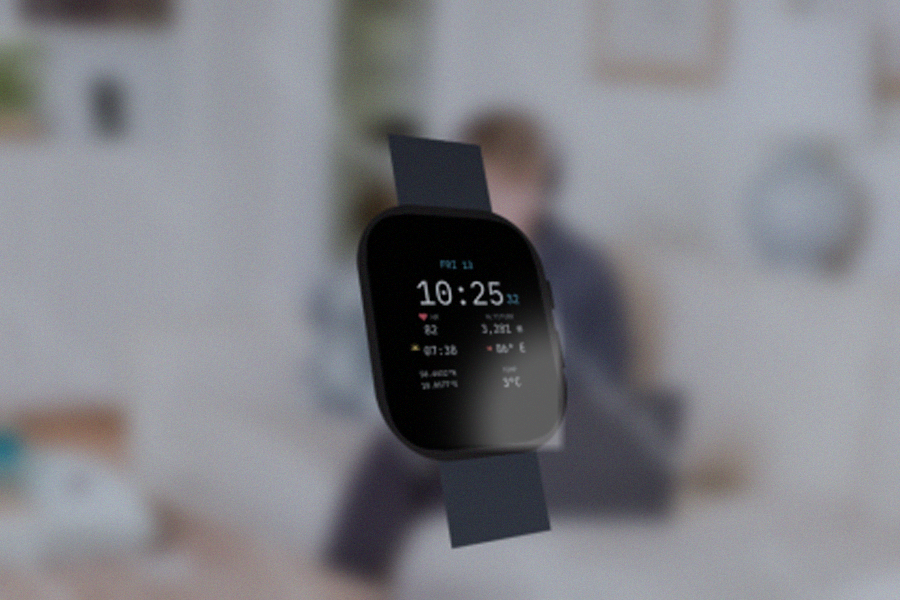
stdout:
h=10 m=25
